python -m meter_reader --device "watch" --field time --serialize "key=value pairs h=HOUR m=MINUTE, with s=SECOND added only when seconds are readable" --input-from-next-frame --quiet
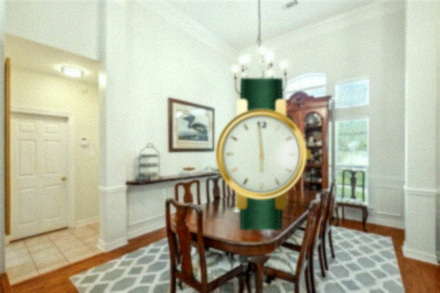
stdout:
h=5 m=59
